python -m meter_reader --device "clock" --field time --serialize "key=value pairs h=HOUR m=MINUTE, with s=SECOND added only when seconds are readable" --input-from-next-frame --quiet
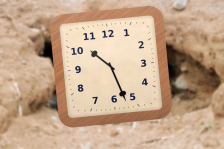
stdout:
h=10 m=27
